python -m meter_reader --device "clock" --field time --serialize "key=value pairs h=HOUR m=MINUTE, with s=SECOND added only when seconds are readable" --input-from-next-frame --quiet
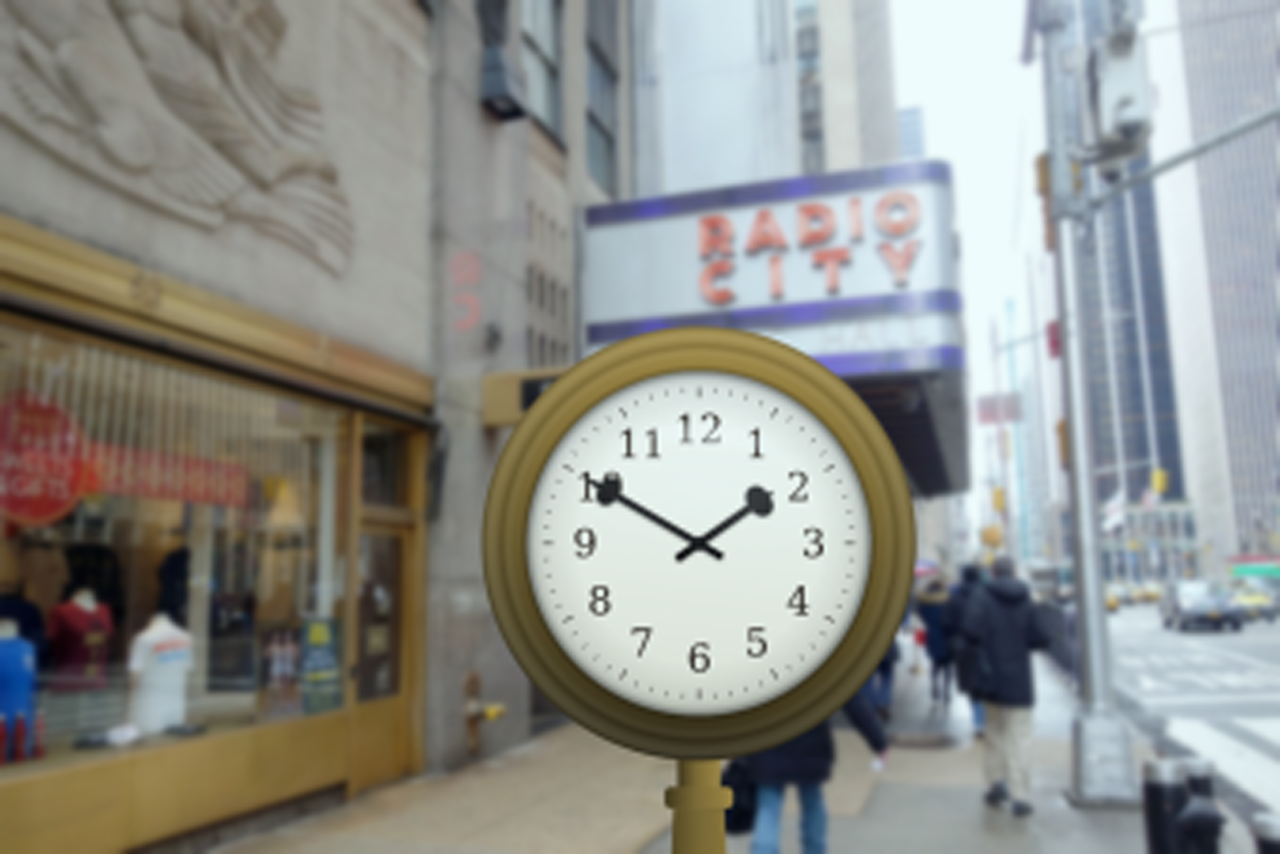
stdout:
h=1 m=50
